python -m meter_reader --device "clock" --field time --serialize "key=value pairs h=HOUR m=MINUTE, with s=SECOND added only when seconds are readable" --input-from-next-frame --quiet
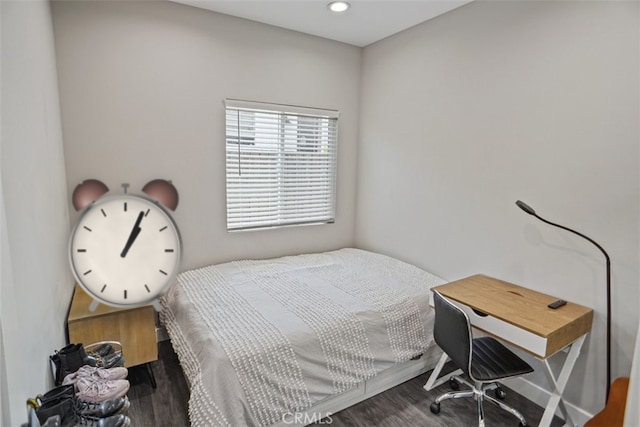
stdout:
h=1 m=4
